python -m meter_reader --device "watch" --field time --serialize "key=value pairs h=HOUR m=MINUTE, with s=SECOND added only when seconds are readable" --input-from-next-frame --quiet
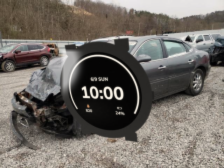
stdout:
h=10 m=0
